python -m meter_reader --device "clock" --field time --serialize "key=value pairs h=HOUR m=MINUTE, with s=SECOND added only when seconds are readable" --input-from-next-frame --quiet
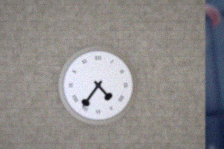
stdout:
h=4 m=36
